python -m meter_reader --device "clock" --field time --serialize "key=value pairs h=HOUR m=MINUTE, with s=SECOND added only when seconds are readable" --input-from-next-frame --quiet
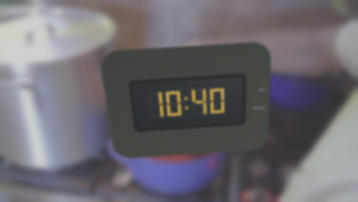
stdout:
h=10 m=40
